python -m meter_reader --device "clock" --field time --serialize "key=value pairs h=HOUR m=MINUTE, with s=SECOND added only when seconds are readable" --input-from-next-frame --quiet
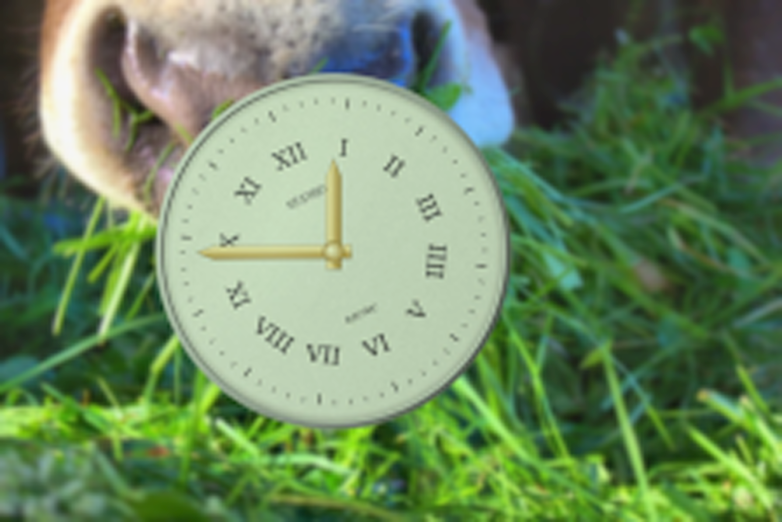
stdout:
h=12 m=49
